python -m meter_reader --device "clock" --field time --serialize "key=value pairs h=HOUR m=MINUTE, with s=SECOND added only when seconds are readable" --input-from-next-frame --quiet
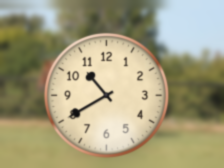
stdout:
h=10 m=40
